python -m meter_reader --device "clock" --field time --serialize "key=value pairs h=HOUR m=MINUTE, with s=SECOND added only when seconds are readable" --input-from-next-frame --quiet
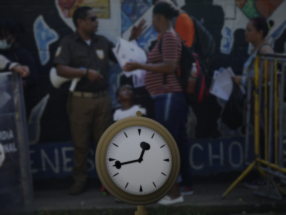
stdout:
h=12 m=43
